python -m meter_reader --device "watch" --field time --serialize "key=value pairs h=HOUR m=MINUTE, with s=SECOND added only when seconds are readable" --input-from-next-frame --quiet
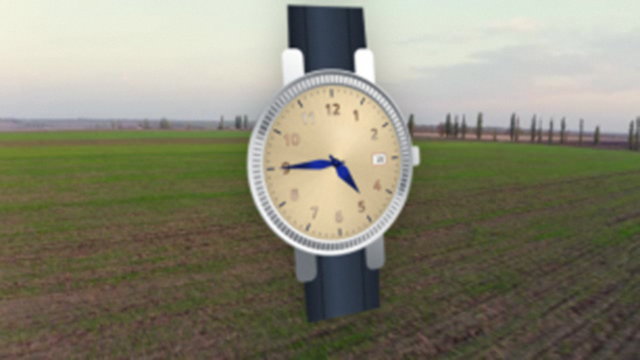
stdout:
h=4 m=45
